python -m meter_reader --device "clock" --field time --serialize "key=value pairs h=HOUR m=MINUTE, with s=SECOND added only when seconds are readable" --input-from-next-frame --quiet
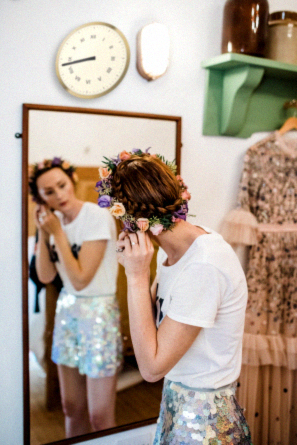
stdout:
h=8 m=43
